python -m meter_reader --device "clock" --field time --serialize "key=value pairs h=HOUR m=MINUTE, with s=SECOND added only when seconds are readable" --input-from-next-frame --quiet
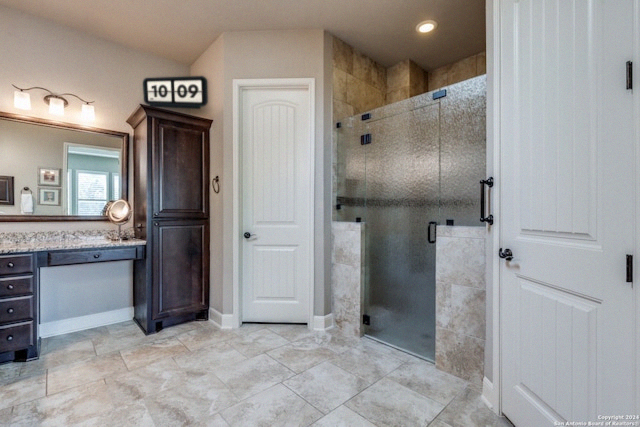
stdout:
h=10 m=9
